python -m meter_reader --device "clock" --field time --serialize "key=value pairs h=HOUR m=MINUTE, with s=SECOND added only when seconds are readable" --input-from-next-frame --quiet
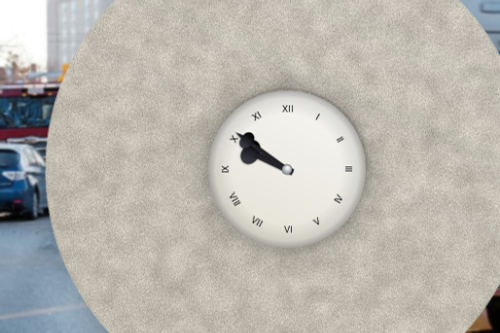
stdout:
h=9 m=51
